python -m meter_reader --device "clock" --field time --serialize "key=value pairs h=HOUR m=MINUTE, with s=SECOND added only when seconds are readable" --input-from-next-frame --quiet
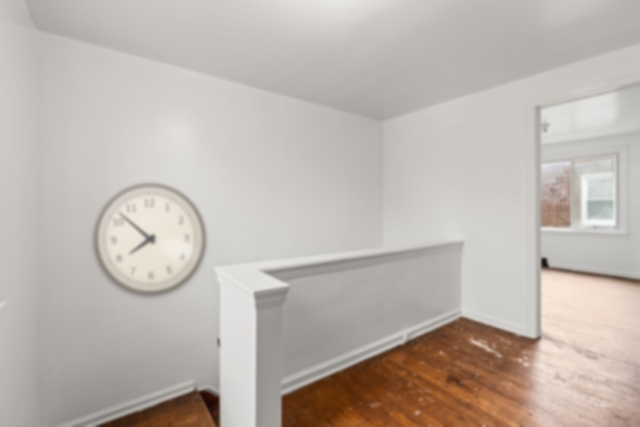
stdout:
h=7 m=52
